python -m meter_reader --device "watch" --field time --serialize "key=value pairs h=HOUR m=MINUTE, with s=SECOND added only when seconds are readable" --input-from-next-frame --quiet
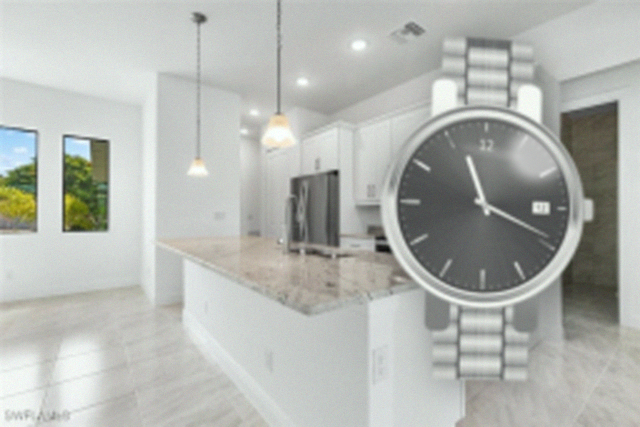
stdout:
h=11 m=19
